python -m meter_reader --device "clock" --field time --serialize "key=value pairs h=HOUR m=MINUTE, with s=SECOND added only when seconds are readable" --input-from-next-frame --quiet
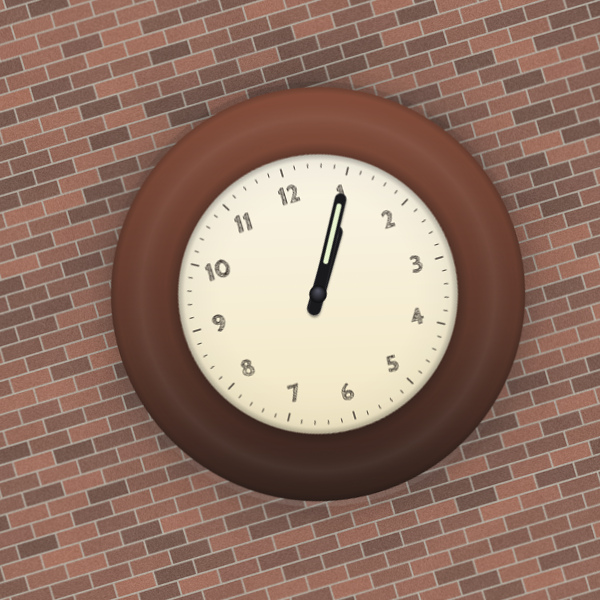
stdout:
h=1 m=5
